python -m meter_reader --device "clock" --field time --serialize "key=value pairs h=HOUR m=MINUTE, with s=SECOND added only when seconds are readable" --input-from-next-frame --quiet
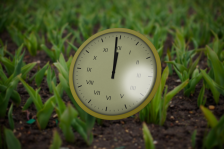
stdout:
h=11 m=59
